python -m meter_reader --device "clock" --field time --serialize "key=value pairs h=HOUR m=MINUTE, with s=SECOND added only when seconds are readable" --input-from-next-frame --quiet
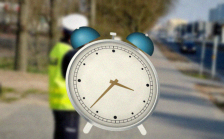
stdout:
h=3 m=37
